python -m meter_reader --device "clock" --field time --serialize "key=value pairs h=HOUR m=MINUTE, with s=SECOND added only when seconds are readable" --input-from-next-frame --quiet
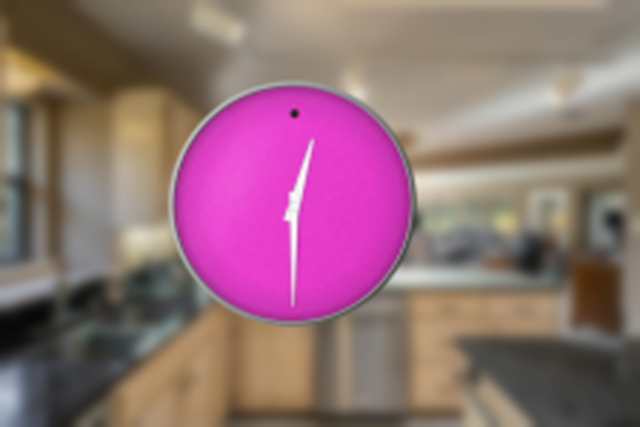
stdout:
h=12 m=30
